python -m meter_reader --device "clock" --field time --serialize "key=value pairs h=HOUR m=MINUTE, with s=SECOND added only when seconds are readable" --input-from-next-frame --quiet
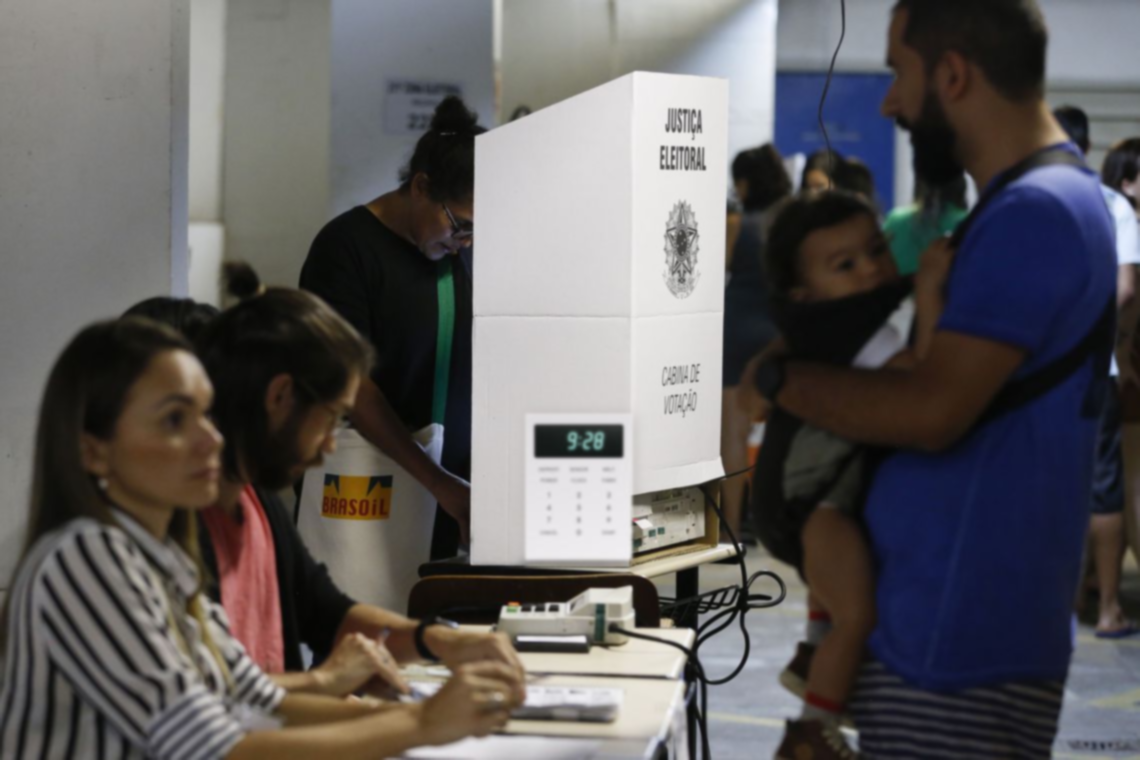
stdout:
h=9 m=28
